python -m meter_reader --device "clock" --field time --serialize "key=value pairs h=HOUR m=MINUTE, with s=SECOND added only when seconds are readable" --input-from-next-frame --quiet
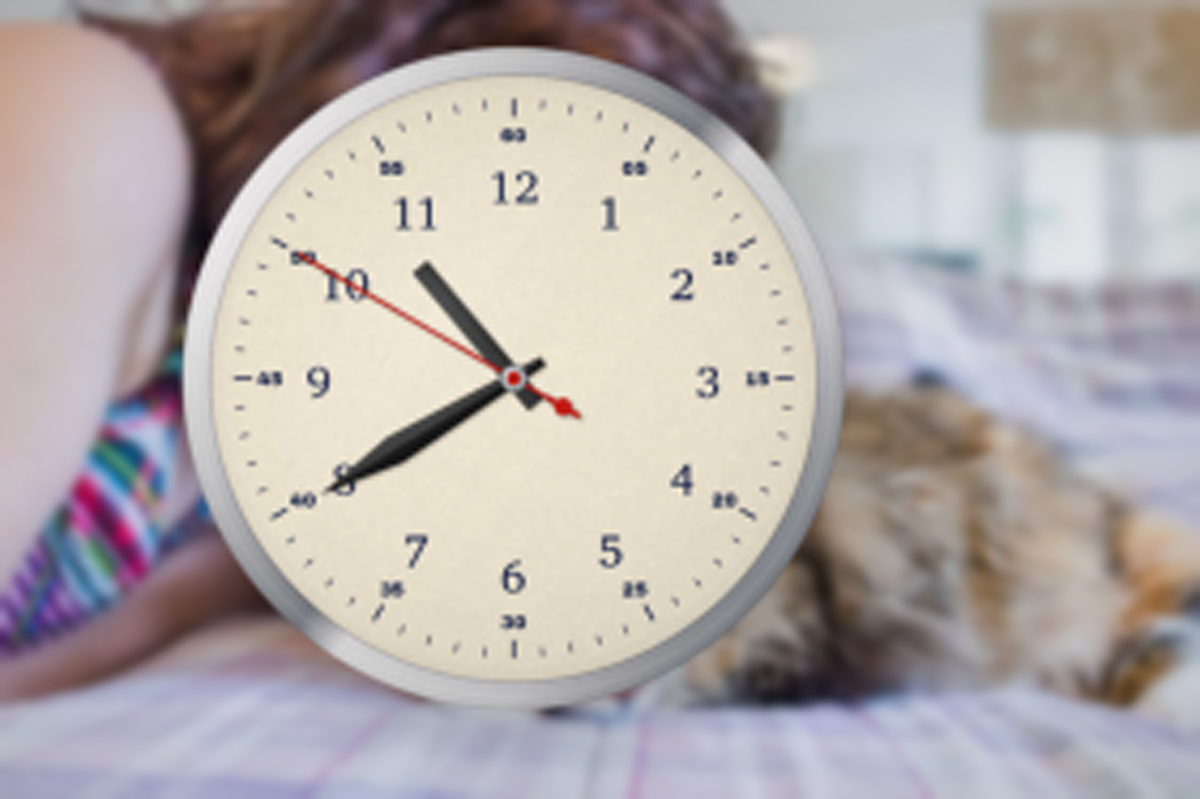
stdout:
h=10 m=39 s=50
